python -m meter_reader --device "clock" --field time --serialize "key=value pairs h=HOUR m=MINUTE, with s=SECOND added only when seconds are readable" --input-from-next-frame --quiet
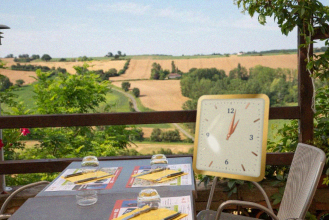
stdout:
h=1 m=2
